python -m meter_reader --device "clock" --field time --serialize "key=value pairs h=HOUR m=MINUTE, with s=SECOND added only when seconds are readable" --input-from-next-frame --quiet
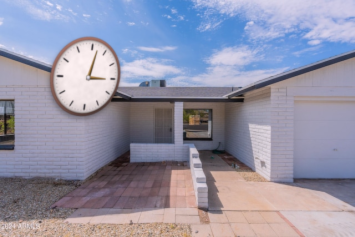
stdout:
h=3 m=2
